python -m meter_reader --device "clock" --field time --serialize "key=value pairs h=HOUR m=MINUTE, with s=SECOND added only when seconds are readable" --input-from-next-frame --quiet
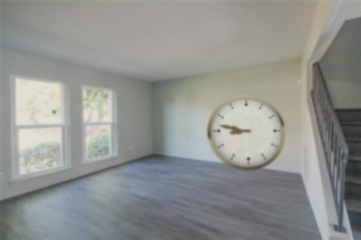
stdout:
h=8 m=47
